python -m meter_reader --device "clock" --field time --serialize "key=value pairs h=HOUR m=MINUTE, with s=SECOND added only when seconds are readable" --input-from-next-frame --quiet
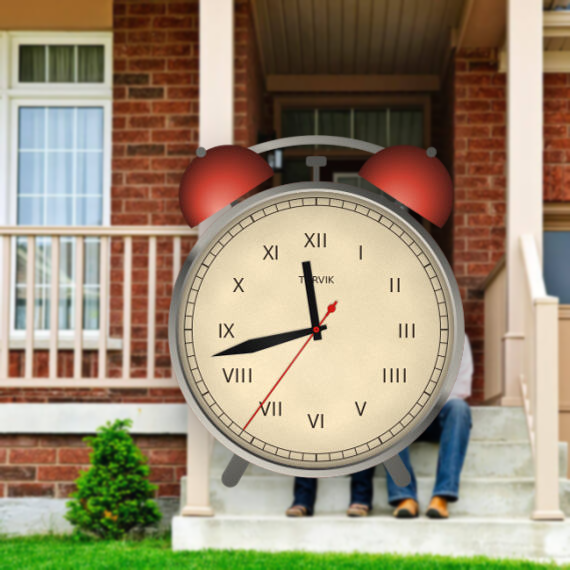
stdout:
h=11 m=42 s=36
